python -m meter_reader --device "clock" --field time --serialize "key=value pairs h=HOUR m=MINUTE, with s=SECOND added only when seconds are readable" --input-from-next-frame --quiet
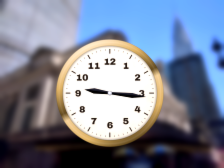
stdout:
h=9 m=16
